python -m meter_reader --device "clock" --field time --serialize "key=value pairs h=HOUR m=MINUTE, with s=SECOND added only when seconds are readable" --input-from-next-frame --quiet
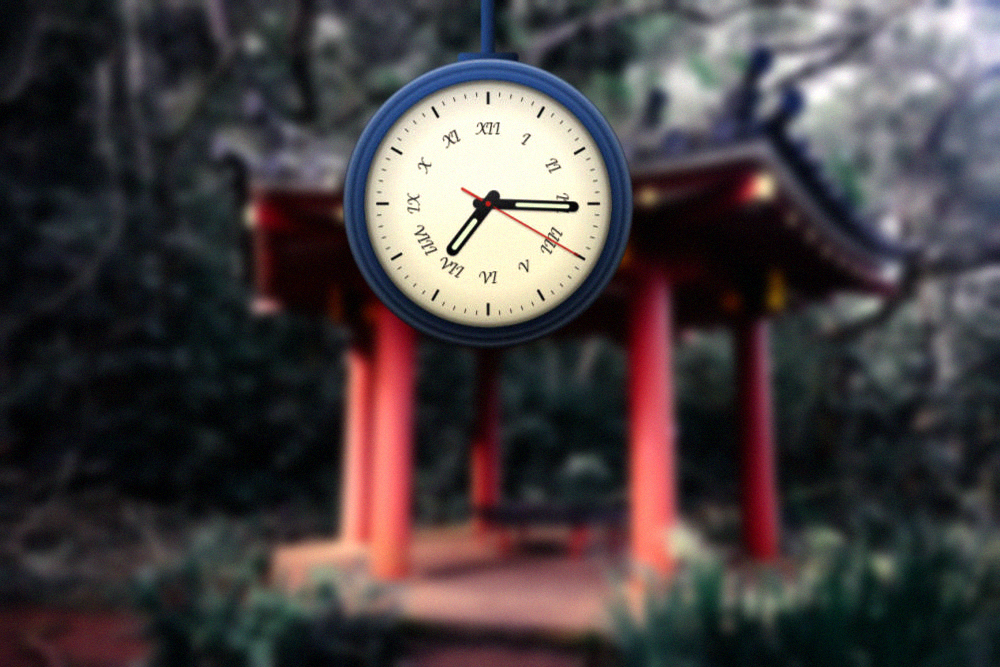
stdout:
h=7 m=15 s=20
